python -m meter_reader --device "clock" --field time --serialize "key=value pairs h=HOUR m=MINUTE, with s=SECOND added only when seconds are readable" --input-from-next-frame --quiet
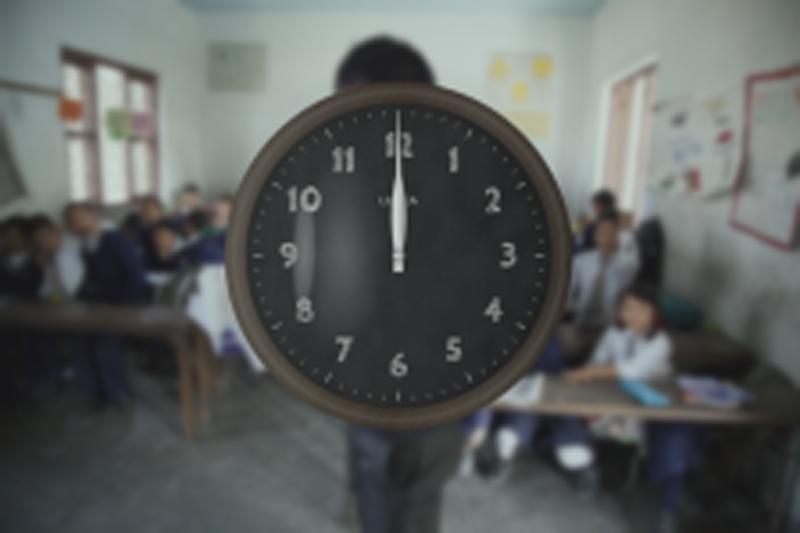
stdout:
h=12 m=0
